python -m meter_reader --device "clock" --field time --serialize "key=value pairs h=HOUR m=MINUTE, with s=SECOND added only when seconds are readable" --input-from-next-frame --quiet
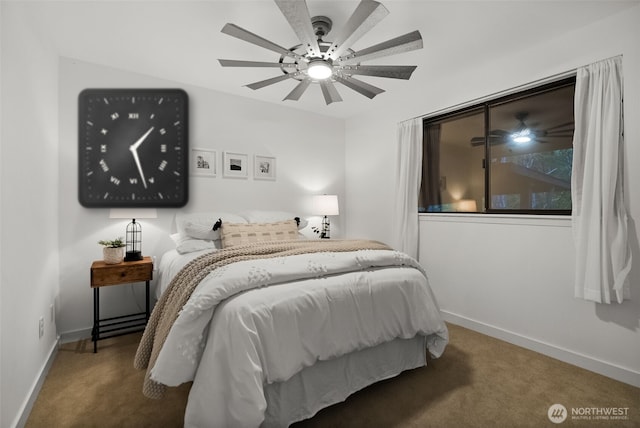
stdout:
h=1 m=27
